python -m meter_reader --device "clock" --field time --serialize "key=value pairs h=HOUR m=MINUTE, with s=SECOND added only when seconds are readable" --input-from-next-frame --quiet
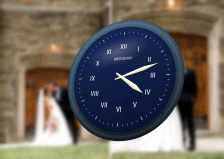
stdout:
h=4 m=12
